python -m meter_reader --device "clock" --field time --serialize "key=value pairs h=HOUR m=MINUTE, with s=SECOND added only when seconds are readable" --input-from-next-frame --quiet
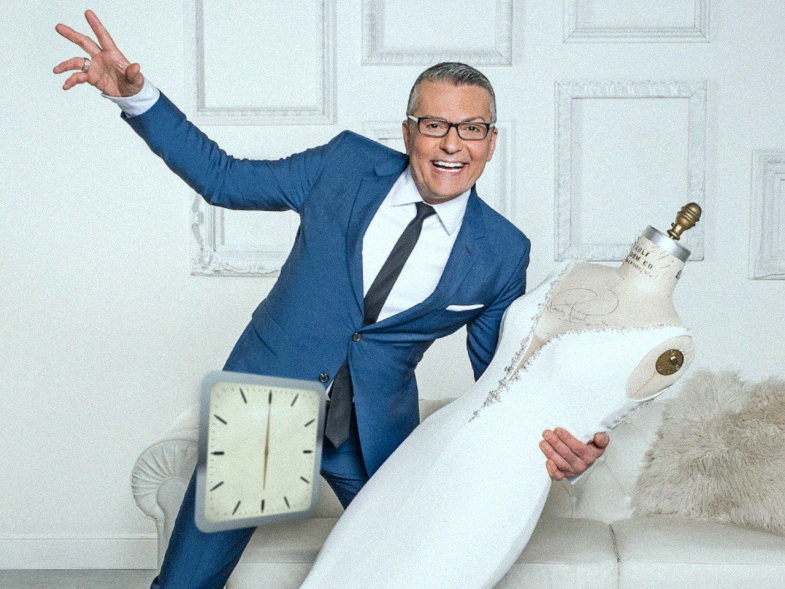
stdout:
h=6 m=0
